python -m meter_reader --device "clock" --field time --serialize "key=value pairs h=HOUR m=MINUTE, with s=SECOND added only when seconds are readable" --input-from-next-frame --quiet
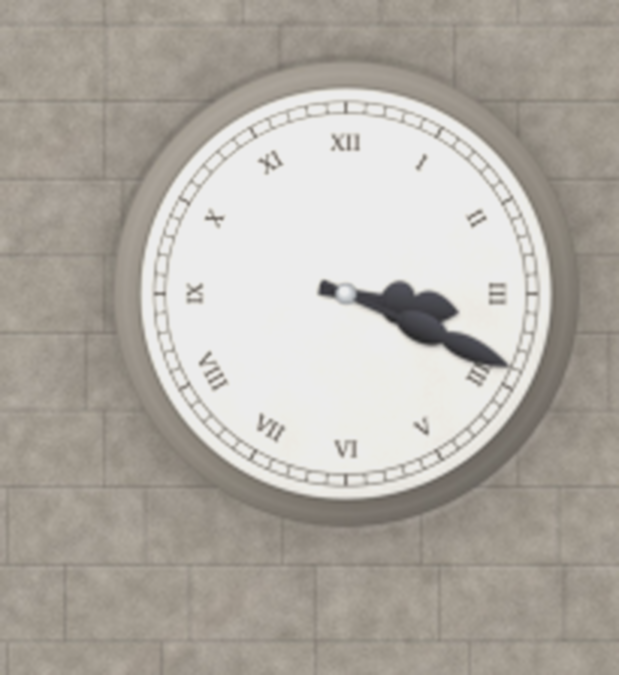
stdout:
h=3 m=19
